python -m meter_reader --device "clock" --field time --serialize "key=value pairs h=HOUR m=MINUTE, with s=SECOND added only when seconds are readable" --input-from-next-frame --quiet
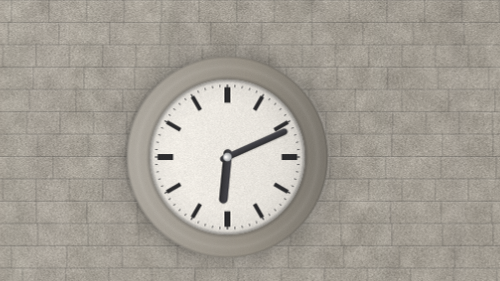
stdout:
h=6 m=11
